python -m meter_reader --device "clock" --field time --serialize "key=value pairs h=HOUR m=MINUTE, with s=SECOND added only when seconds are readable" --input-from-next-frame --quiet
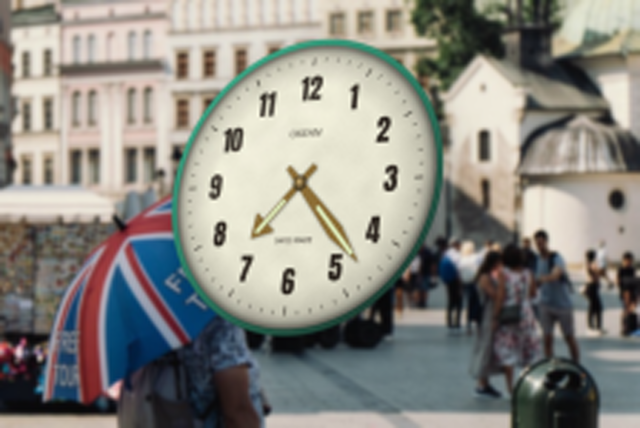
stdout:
h=7 m=23
